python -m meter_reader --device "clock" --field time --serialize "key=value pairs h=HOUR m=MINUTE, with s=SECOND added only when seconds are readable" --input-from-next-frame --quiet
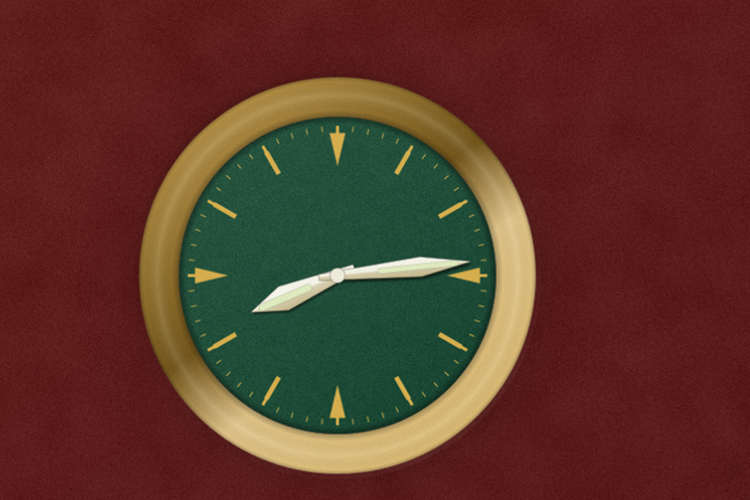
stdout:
h=8 m=14
